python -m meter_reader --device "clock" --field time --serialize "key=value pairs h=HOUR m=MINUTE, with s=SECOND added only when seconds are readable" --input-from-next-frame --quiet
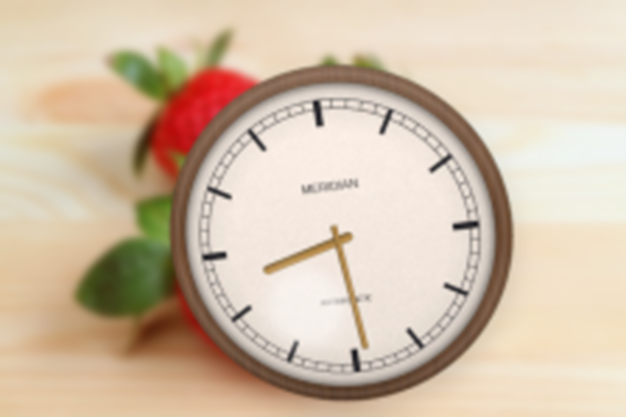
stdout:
h=8 m=29
